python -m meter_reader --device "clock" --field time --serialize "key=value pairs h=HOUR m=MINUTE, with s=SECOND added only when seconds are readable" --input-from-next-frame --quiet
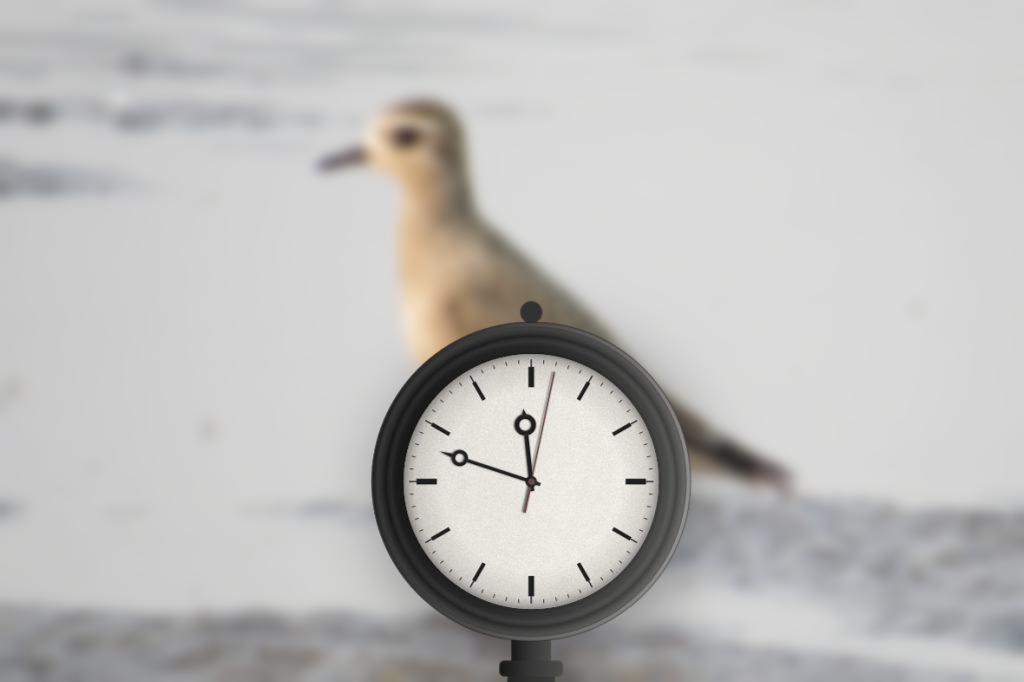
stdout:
h=11 m=48 s=2
